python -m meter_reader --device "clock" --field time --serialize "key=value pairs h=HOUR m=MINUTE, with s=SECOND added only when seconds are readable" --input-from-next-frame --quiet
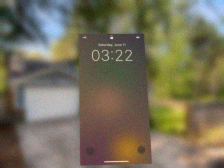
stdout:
h=3 m=22
